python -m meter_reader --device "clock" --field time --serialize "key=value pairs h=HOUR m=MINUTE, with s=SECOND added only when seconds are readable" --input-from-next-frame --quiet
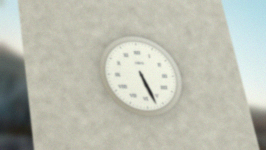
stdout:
h=5 m=27
